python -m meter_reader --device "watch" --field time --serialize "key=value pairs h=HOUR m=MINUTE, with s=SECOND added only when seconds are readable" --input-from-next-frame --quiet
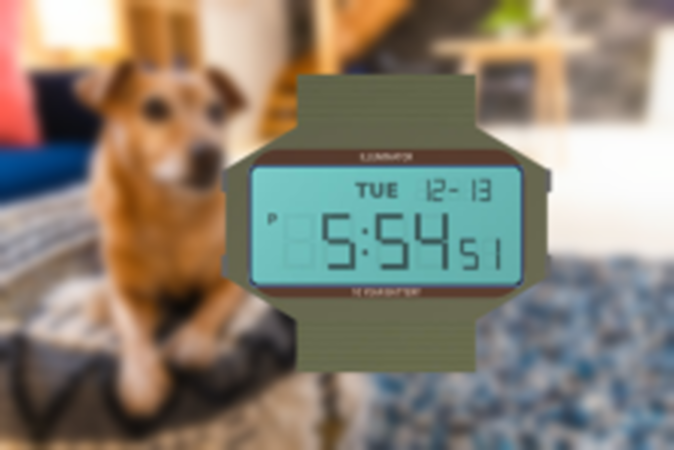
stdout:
h=5 m=54 s=51
